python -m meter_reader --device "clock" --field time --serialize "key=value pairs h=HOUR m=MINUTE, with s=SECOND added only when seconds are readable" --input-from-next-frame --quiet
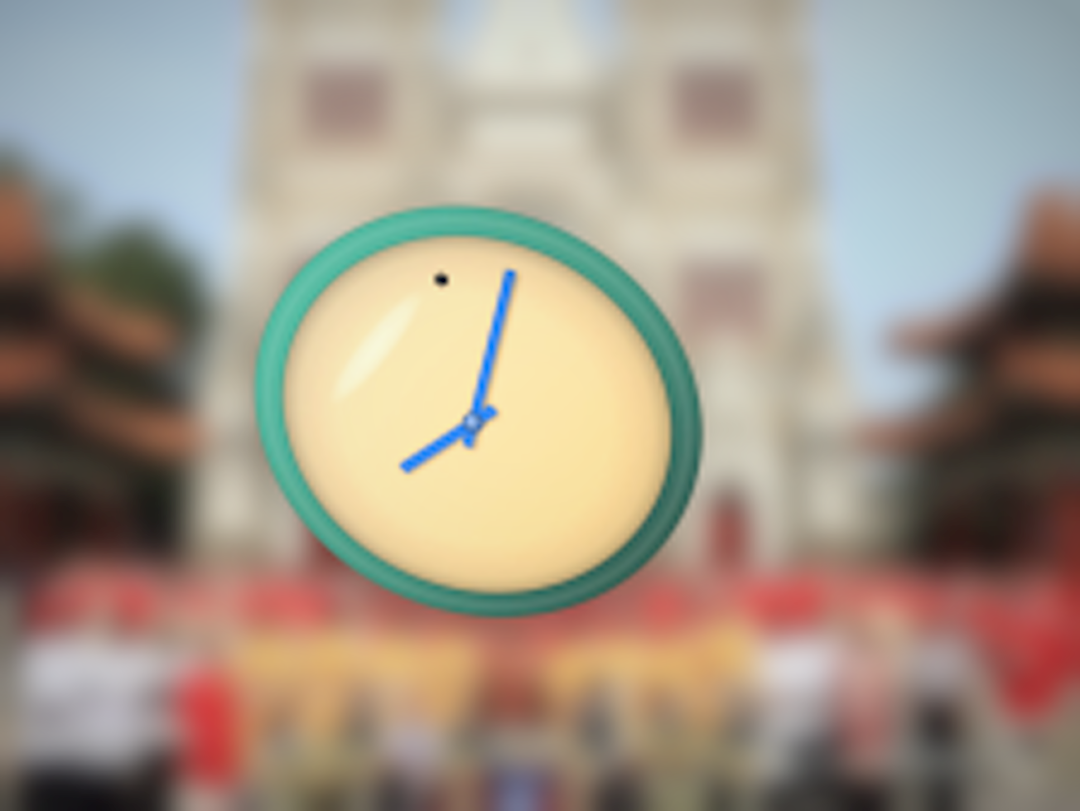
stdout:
h=8 m=4
